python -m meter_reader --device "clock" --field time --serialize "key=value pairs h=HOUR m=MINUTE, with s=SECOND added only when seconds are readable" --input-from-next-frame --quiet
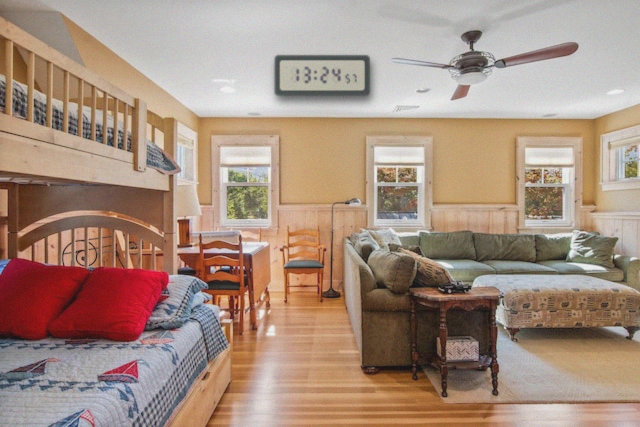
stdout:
h=13 m=24
